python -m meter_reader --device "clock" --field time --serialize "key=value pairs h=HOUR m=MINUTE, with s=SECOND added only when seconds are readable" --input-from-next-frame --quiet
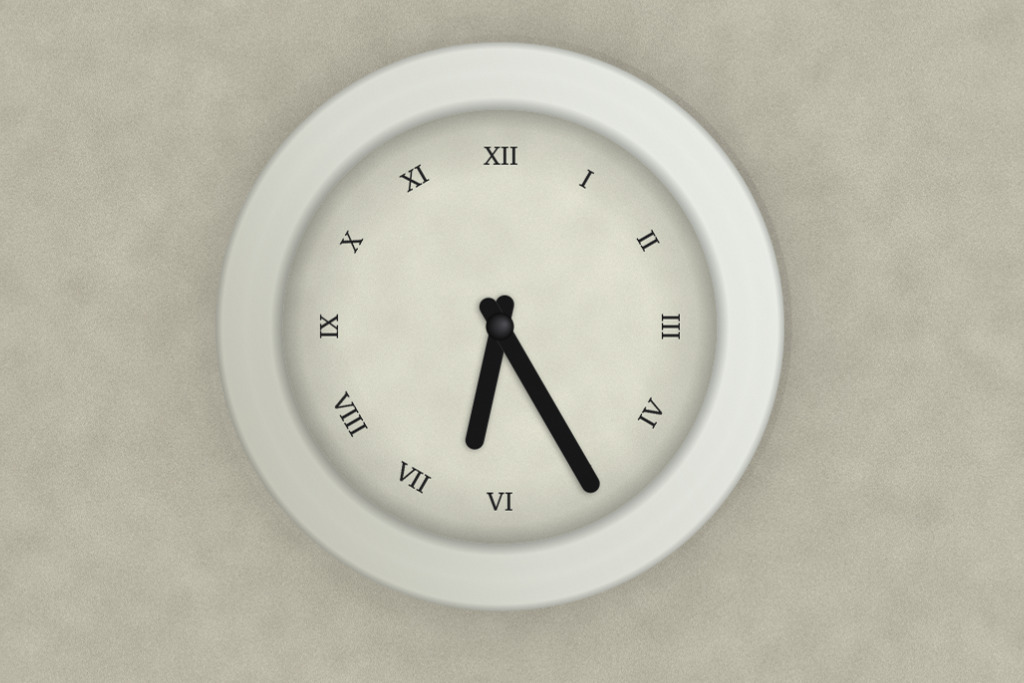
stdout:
h=6 m=25
